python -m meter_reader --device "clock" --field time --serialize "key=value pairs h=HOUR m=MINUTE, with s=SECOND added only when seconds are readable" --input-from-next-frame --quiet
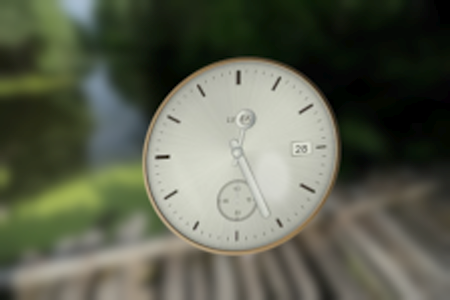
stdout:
h=12 m=26
